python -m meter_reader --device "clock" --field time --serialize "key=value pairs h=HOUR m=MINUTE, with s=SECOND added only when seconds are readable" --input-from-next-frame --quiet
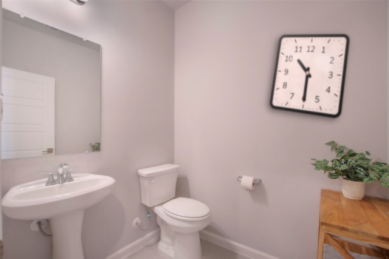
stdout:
h=10 m=30
